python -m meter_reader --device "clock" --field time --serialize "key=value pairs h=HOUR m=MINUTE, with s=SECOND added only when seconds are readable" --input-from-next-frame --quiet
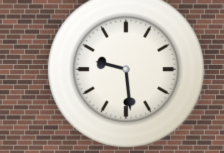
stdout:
h=9 m=29
